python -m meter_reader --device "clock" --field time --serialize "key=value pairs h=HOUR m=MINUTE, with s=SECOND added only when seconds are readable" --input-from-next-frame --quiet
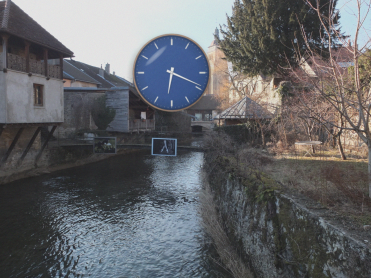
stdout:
h=6 m=19
